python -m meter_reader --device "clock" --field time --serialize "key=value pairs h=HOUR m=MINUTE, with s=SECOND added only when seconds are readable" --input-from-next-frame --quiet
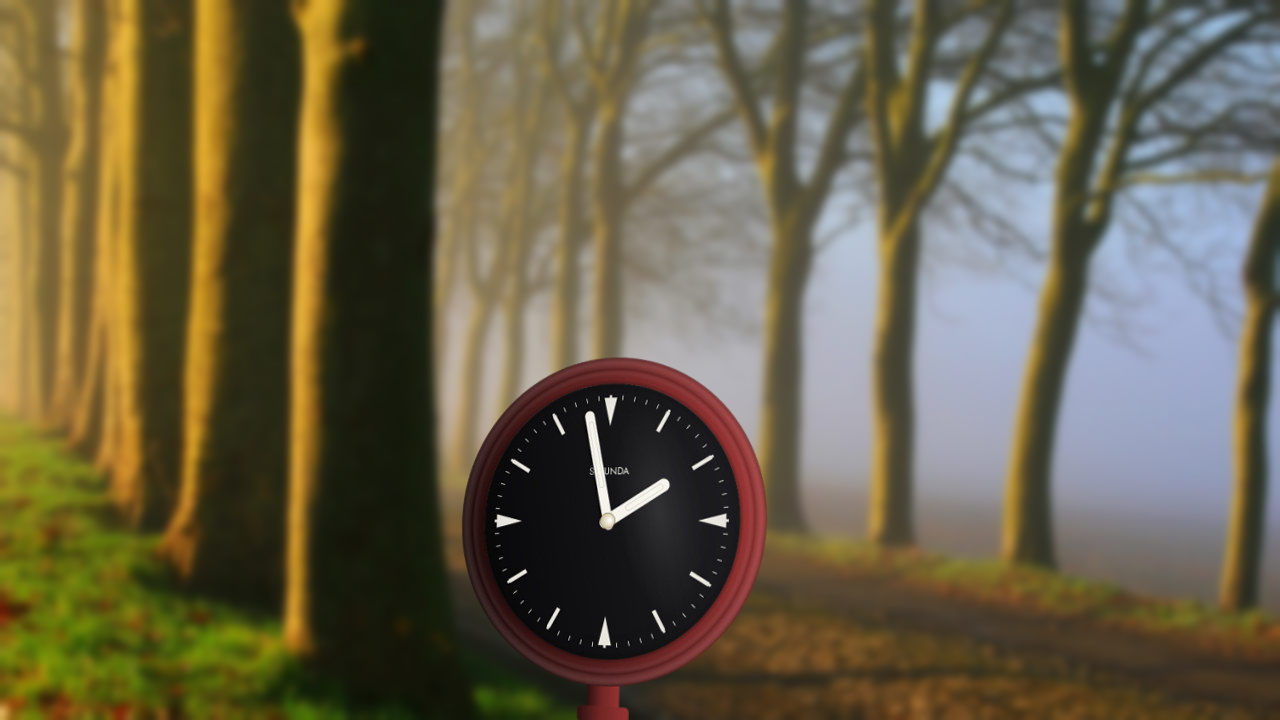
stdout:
h=1 m=58
